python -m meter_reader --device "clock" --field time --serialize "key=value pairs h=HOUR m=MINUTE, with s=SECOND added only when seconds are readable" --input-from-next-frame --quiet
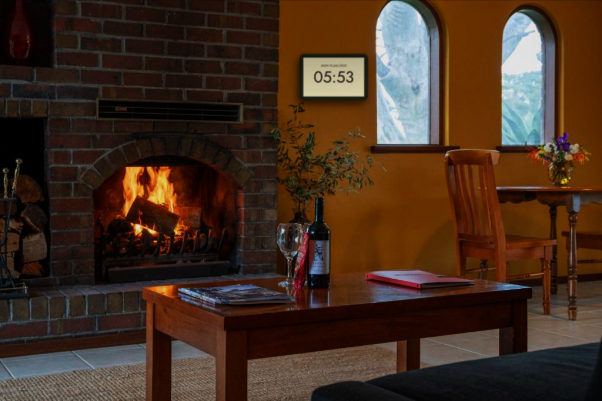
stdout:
h=5 m=53
